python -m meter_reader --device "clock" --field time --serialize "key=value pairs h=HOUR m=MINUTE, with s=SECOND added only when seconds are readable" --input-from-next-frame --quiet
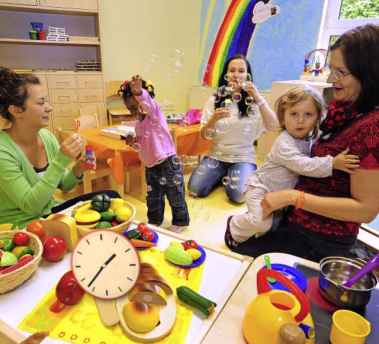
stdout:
h=1 m=37
